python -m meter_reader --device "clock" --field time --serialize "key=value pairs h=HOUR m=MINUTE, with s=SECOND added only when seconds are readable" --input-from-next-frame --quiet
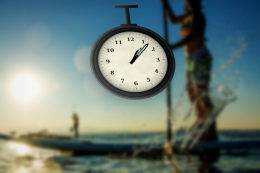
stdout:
h=1 m=7
